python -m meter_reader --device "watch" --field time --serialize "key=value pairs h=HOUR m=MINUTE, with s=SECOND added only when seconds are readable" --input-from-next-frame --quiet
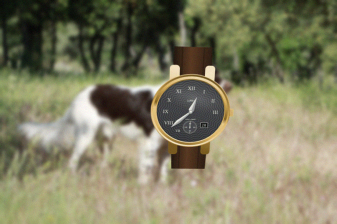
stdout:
h=12 m=38
